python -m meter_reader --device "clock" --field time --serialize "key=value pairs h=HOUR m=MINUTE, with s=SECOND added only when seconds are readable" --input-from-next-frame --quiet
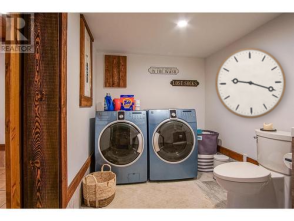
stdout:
h=9 m=18
